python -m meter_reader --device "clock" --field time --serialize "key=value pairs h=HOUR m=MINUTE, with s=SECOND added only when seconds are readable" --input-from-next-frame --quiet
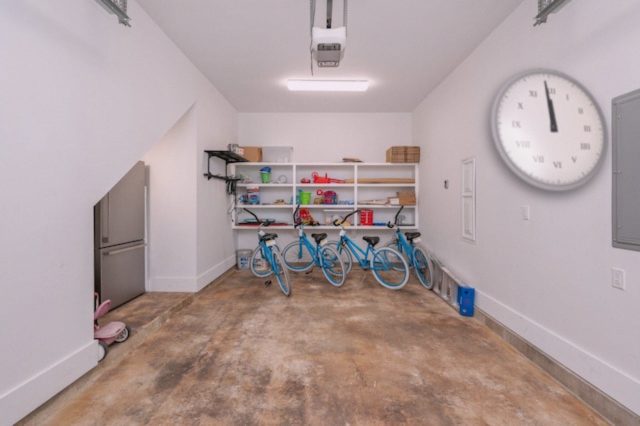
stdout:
h=11 m=59
